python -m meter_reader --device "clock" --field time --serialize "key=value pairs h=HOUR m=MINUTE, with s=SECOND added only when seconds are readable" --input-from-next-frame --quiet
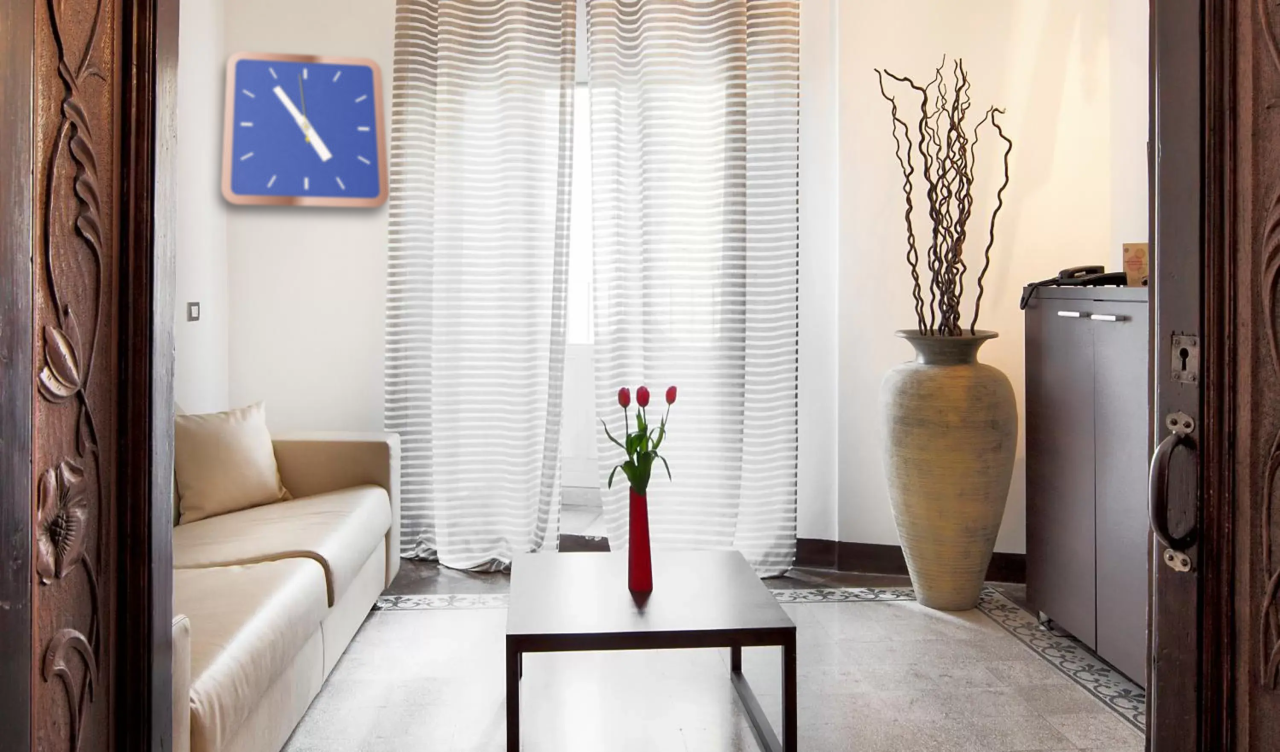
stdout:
h=4 m=53 s=59
